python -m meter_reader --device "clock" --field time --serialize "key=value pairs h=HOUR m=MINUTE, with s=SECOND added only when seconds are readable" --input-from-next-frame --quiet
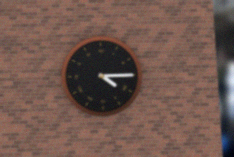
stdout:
h=4 m=15
